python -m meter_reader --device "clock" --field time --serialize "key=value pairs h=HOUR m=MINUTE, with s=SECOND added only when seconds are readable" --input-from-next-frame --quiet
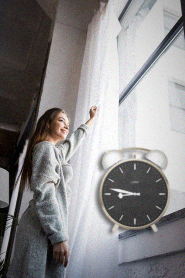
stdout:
h=8 m=47
